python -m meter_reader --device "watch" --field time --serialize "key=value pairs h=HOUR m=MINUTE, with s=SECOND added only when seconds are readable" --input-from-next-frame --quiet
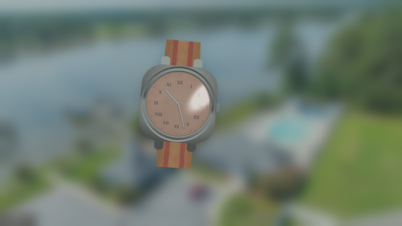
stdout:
h=10 m=27
